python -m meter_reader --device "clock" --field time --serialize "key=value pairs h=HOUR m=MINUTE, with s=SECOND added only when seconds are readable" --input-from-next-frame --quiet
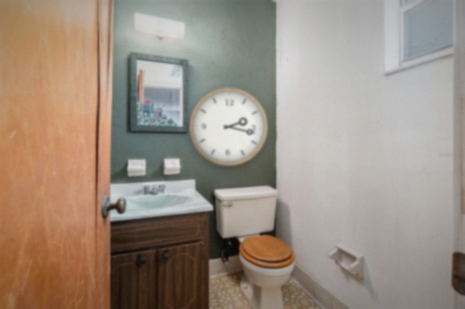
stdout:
h=2 m=17
